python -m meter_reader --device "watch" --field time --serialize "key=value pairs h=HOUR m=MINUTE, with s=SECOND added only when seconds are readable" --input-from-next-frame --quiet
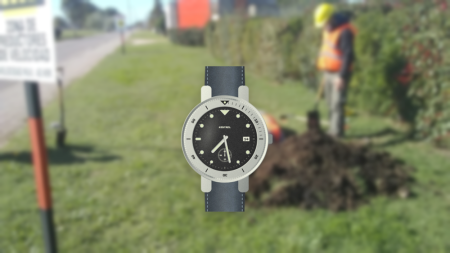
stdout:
h=7 m=28
